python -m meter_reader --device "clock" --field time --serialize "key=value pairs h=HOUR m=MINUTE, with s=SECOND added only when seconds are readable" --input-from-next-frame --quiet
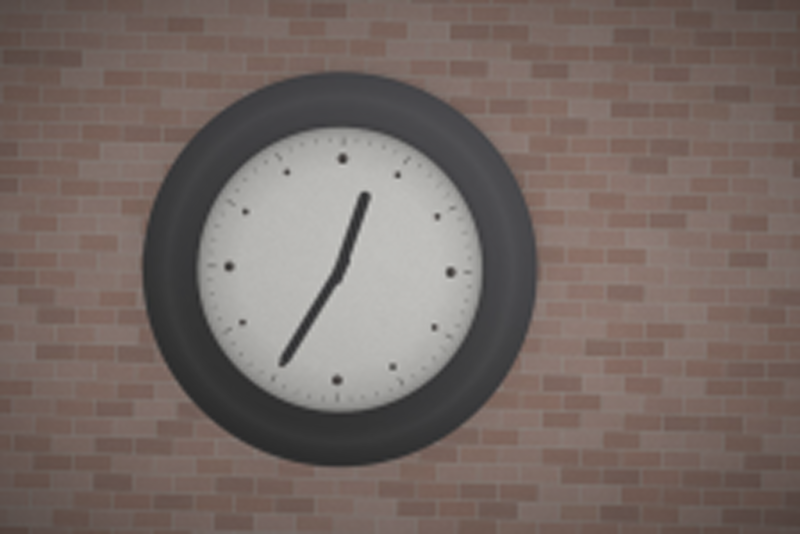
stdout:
h=12 m=35
